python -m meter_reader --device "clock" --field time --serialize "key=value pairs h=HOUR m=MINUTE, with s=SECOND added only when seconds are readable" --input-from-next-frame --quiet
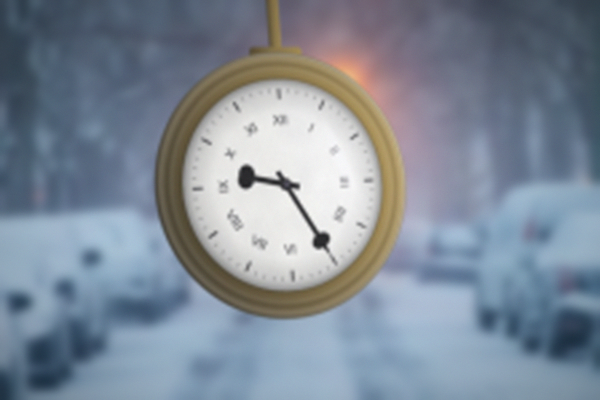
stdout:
h=9 m=25
